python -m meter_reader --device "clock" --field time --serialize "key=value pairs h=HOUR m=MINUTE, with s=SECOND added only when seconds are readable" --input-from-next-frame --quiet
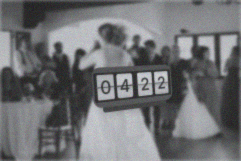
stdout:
h=4 m=22
